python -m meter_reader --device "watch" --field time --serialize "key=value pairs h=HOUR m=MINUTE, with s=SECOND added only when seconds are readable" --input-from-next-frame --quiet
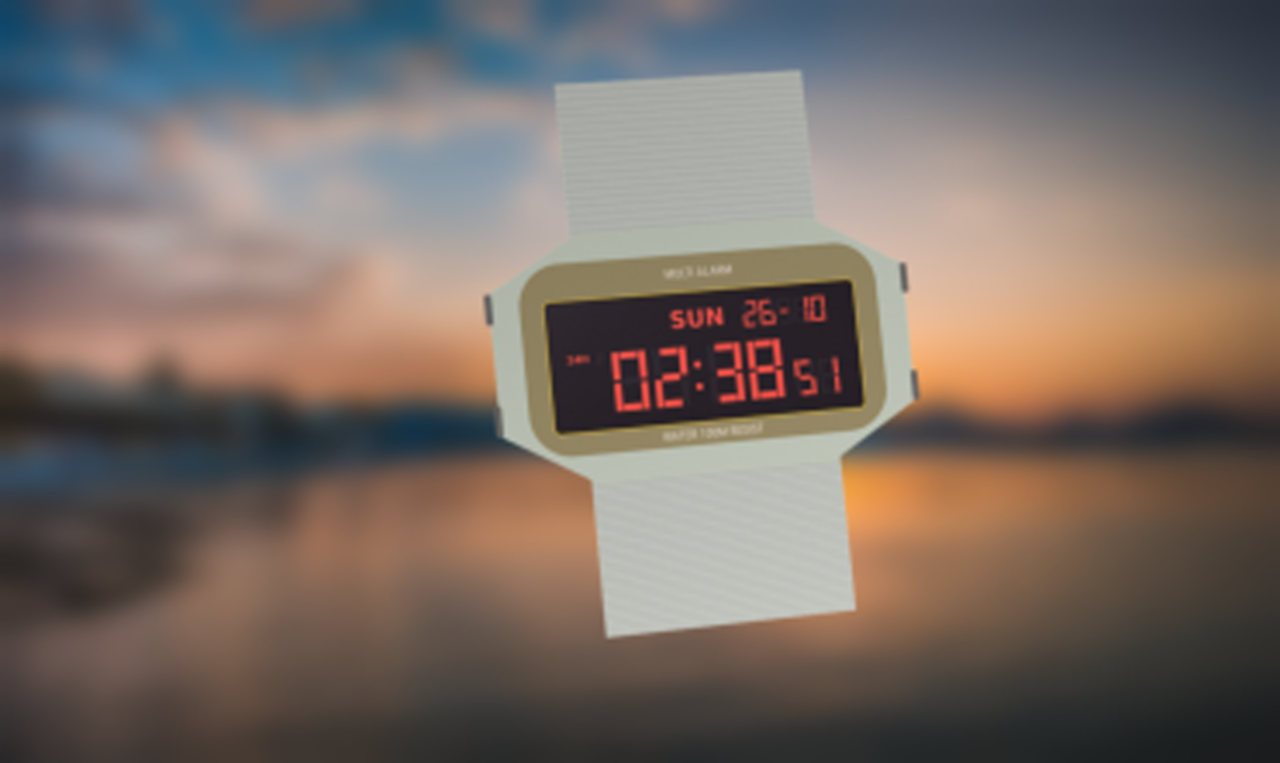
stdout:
h=2 m=38 s=51
